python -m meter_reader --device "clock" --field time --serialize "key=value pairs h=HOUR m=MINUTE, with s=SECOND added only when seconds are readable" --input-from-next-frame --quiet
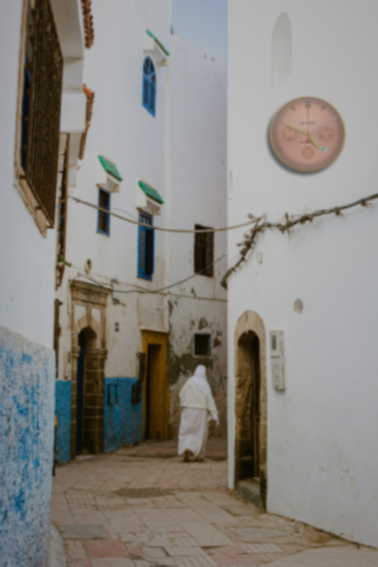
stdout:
h=4 m=49
